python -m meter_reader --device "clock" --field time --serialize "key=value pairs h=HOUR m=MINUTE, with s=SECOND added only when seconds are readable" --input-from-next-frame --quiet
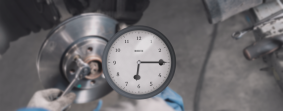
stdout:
h=6 m=15
